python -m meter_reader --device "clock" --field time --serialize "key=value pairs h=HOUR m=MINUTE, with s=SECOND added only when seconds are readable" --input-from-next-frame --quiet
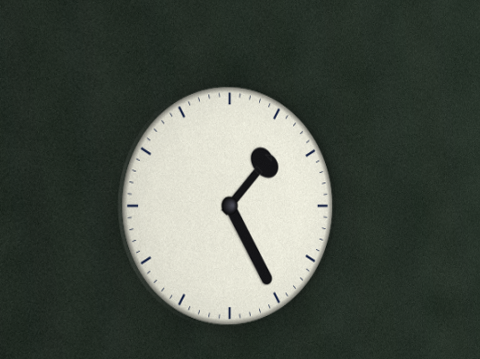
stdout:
h=1 m=25
